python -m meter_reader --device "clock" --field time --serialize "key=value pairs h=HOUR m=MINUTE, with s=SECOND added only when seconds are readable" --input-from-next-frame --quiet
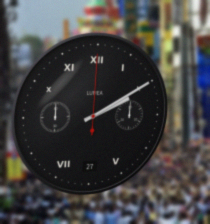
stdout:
h=2 m=10
